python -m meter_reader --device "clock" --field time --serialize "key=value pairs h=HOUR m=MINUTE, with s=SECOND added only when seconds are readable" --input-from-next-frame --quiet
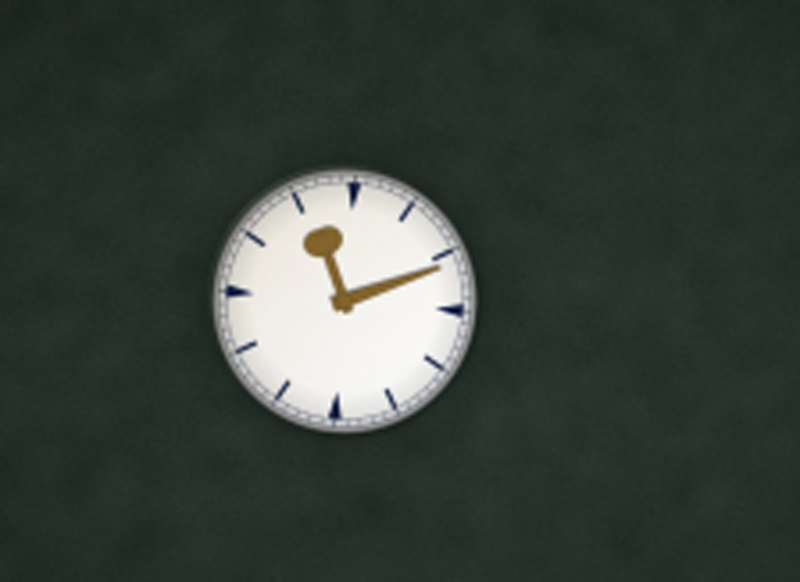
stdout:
h=11 m=11
